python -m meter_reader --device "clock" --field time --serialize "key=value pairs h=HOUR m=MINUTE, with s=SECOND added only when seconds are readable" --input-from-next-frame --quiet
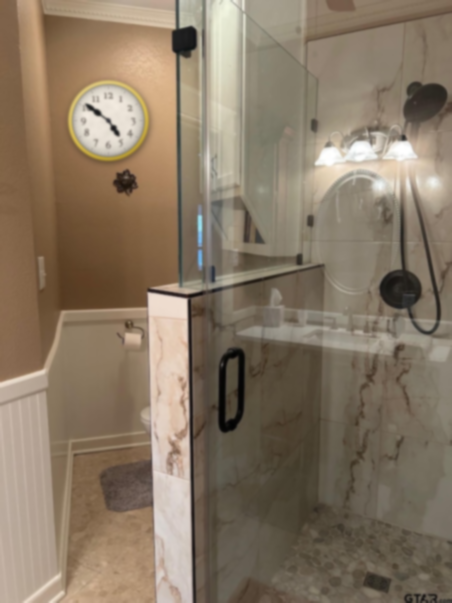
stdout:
h=4 m=51
